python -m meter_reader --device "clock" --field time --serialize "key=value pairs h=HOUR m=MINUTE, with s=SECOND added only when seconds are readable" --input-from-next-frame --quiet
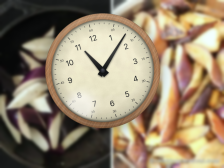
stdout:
h=11 m=8
